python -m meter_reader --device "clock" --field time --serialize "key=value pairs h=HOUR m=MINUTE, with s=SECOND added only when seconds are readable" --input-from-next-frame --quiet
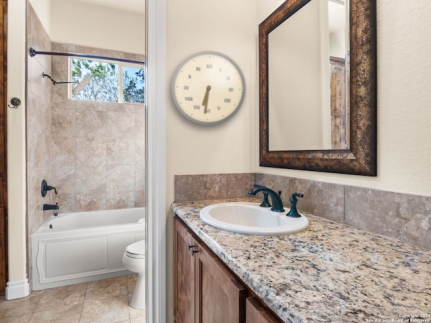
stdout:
h=6 m=31
